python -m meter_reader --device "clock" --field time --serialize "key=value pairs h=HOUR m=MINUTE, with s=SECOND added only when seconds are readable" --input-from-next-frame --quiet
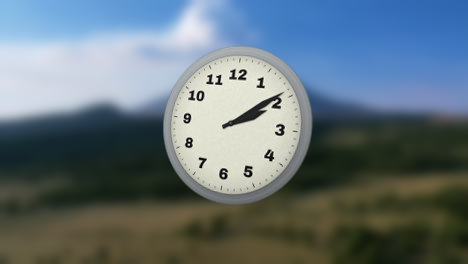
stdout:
h=2 m=9
